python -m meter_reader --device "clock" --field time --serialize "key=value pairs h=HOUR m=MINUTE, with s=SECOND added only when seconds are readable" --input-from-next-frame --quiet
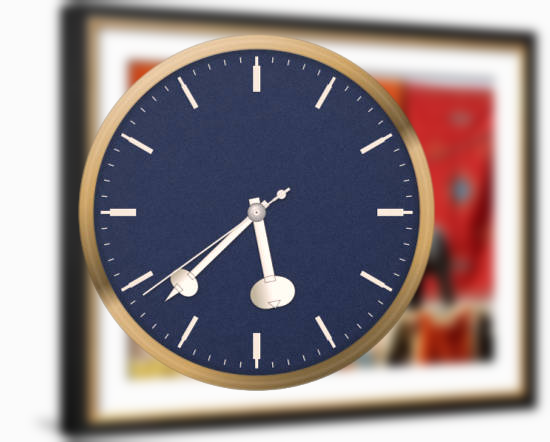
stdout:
h=5 m=37 s=39
